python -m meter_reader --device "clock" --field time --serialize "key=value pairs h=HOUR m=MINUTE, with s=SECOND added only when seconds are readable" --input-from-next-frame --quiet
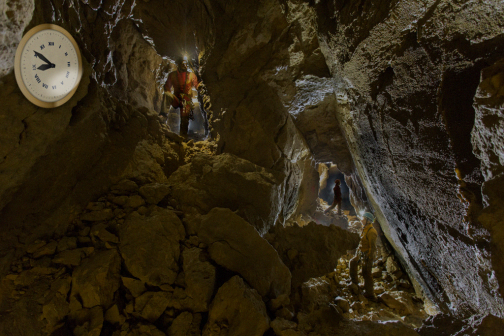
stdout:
h=8 m=51
